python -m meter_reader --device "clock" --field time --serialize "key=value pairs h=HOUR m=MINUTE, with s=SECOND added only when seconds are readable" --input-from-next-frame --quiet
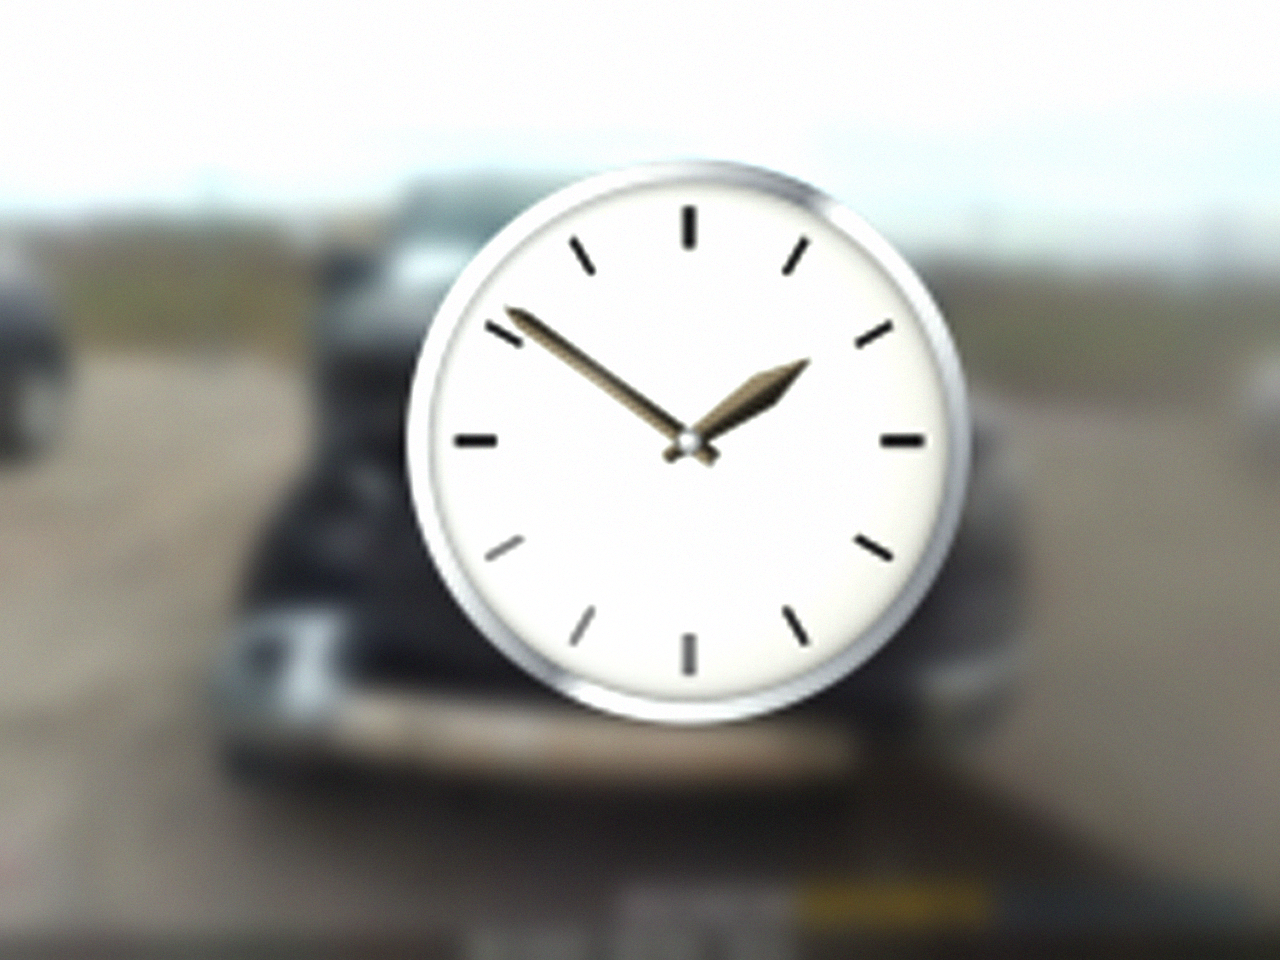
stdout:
h=1 m=51
